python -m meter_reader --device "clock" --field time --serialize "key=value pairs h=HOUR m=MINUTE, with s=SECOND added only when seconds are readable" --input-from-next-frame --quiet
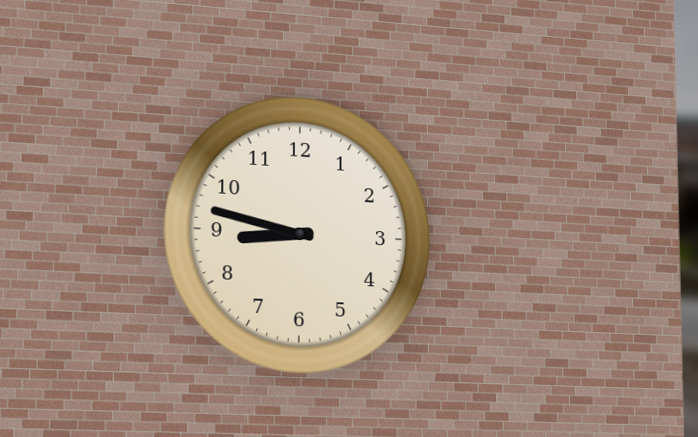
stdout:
h=8 m=47
